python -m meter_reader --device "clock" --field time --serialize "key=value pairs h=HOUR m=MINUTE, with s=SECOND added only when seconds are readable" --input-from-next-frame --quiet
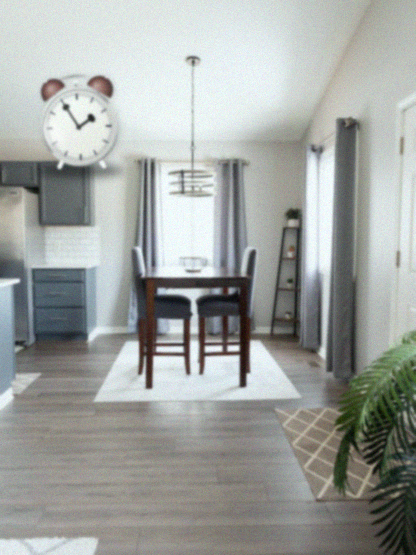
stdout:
h=1 m=55
